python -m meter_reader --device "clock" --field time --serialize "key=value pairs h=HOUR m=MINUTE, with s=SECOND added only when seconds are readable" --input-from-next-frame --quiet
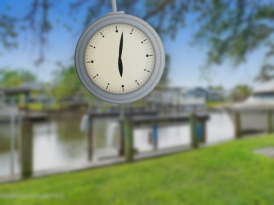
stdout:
h=6 m=2
